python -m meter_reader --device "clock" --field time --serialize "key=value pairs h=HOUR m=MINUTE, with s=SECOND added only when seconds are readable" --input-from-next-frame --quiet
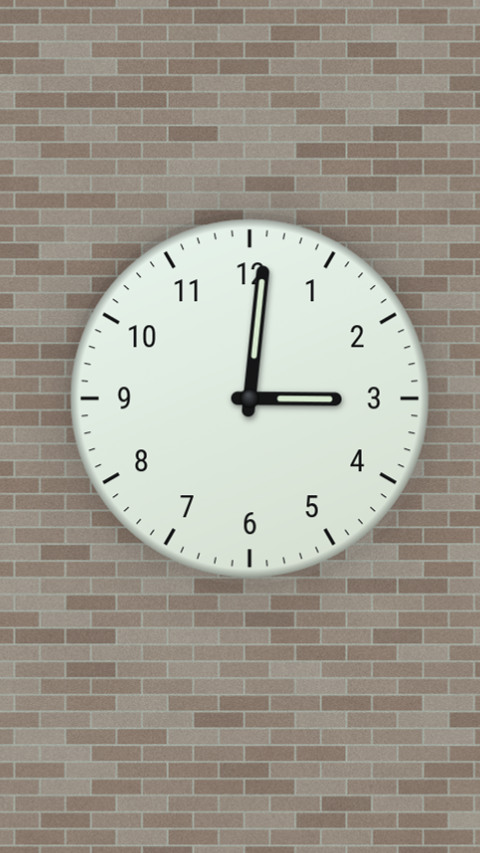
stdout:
h=3 m=1
